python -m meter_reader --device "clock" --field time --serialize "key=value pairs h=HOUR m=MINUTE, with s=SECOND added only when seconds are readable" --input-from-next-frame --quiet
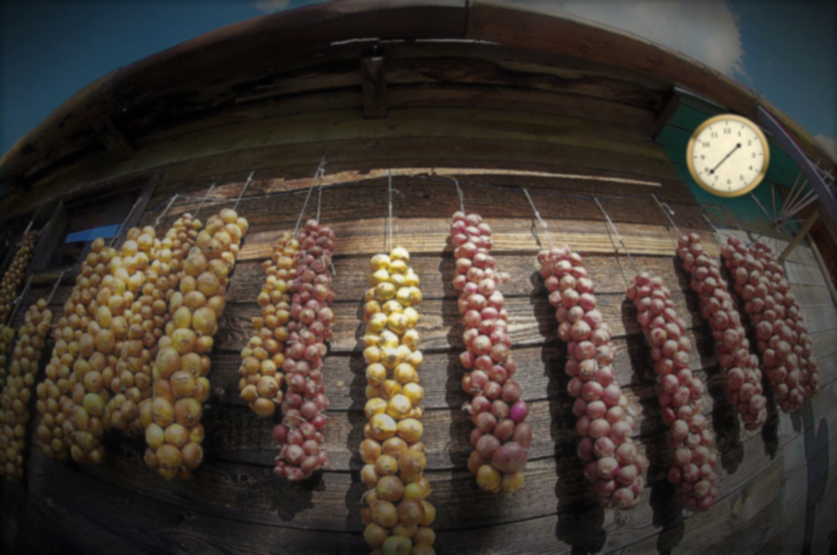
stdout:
h=1 m=38
